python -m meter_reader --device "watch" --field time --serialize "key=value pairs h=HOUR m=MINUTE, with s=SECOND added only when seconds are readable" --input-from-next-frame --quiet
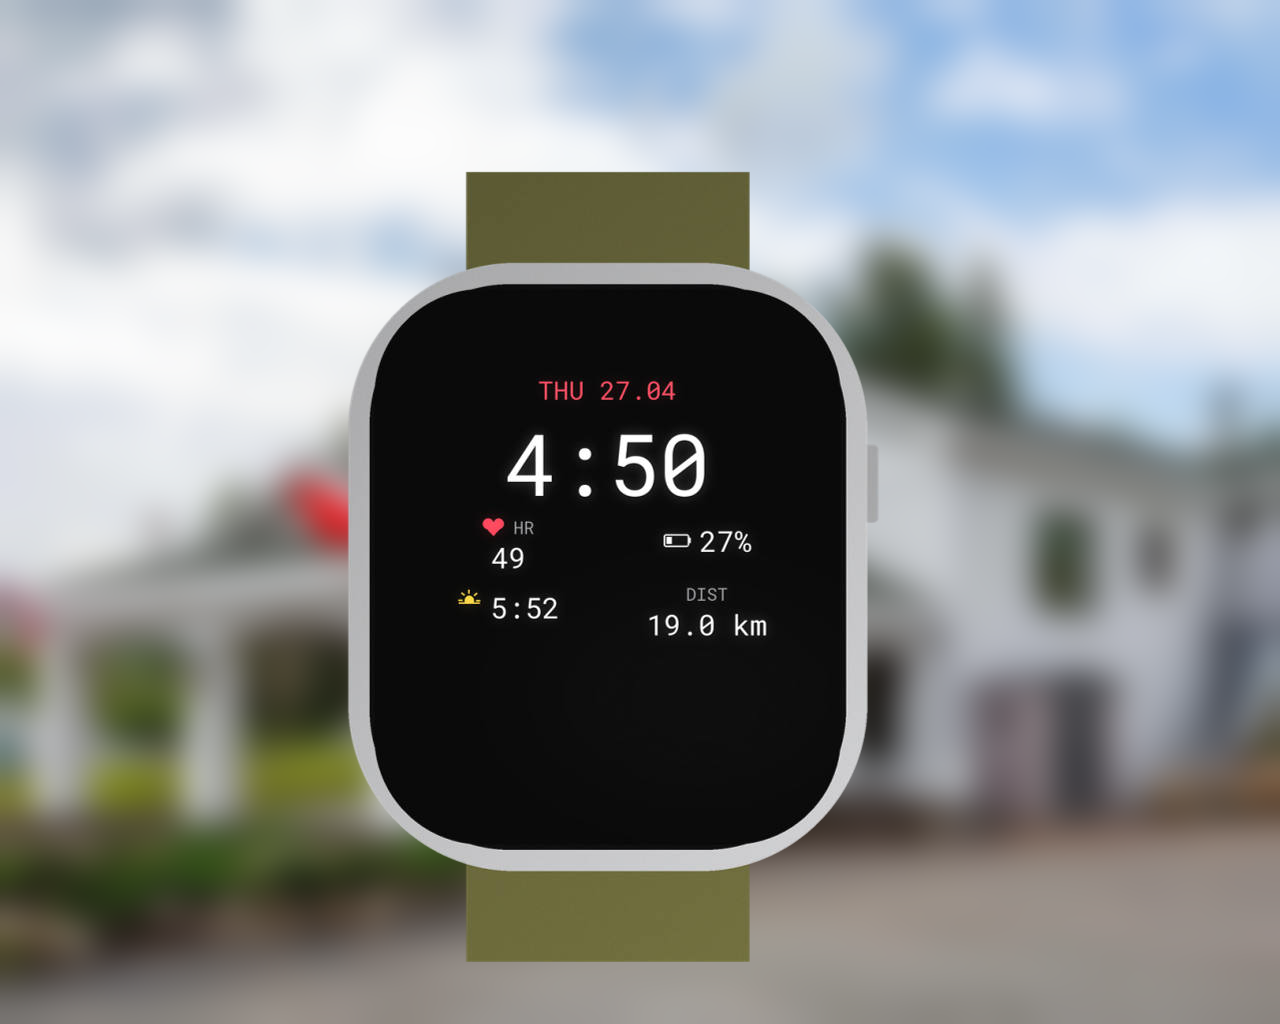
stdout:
h=4 m=50
